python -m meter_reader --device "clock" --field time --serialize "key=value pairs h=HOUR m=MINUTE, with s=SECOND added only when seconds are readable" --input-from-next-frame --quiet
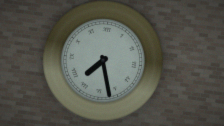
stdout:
h=7 m=27
